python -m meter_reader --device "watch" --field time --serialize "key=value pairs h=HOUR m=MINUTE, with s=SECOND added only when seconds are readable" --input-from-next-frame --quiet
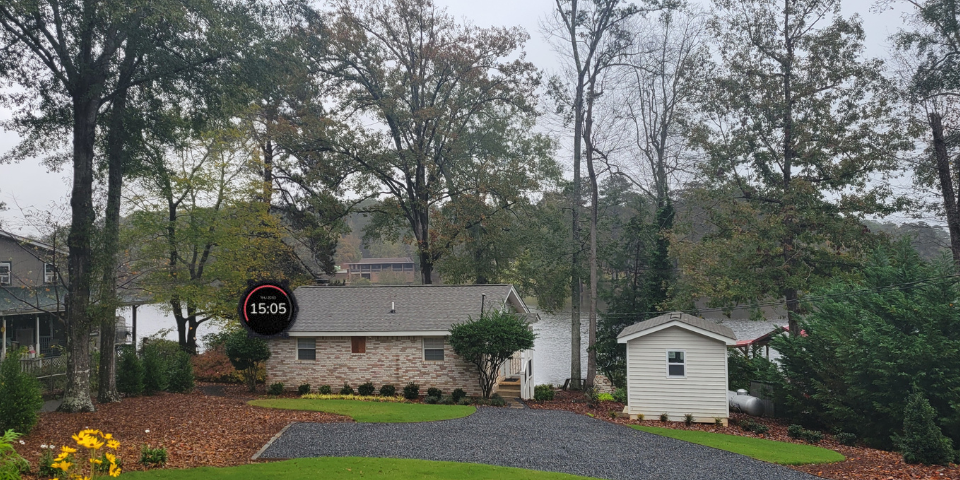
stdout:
h=15 m=5
